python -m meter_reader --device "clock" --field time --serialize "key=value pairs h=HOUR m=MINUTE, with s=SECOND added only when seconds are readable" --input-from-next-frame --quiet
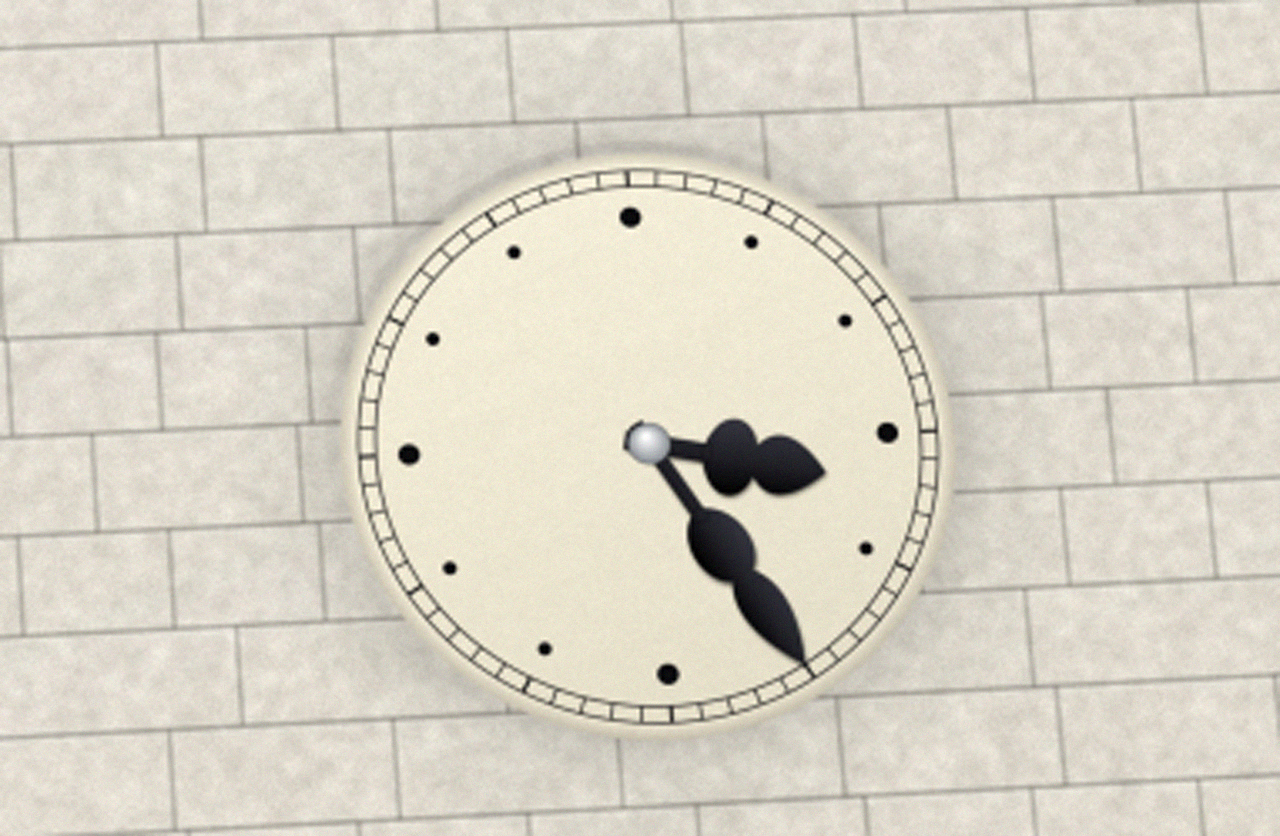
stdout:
h=3 m=25
